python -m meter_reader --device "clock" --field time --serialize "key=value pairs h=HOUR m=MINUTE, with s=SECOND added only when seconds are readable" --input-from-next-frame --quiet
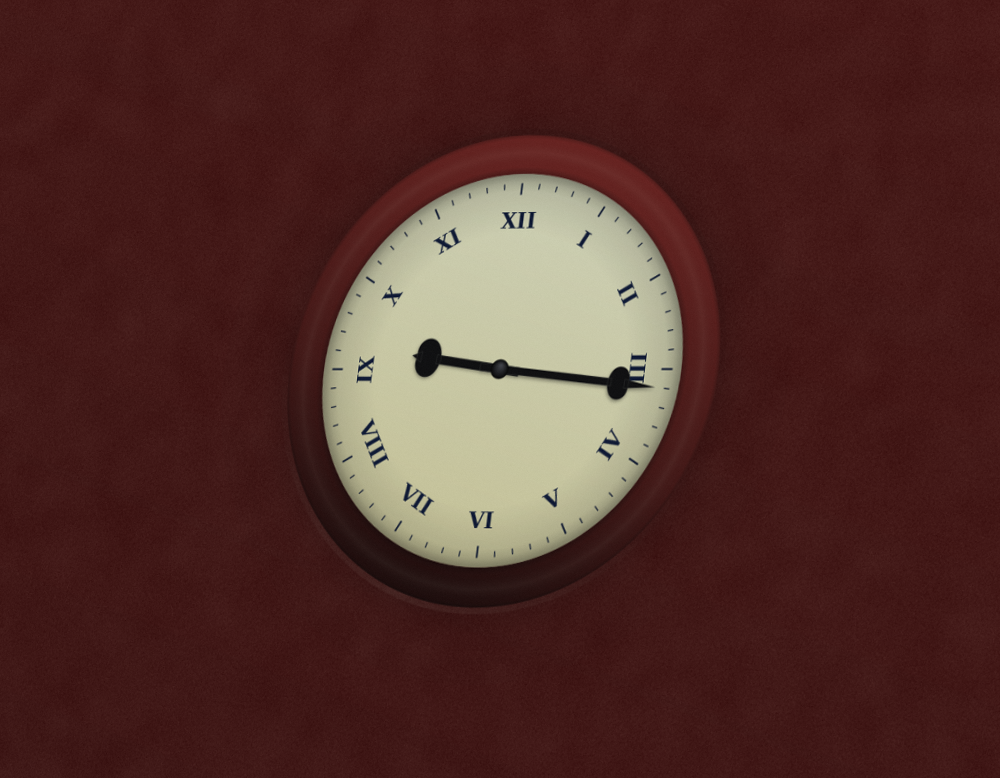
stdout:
h=9 m=16
